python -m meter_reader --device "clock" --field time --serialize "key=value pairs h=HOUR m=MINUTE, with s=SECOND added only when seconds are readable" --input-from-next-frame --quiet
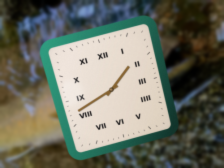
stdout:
h=1 m=42
